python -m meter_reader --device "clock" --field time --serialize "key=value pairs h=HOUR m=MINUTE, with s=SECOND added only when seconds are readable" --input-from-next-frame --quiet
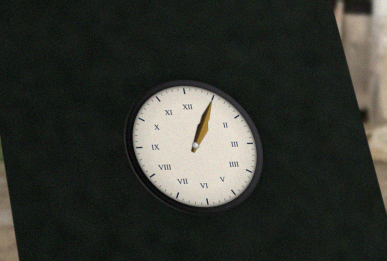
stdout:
h=1 m=5
